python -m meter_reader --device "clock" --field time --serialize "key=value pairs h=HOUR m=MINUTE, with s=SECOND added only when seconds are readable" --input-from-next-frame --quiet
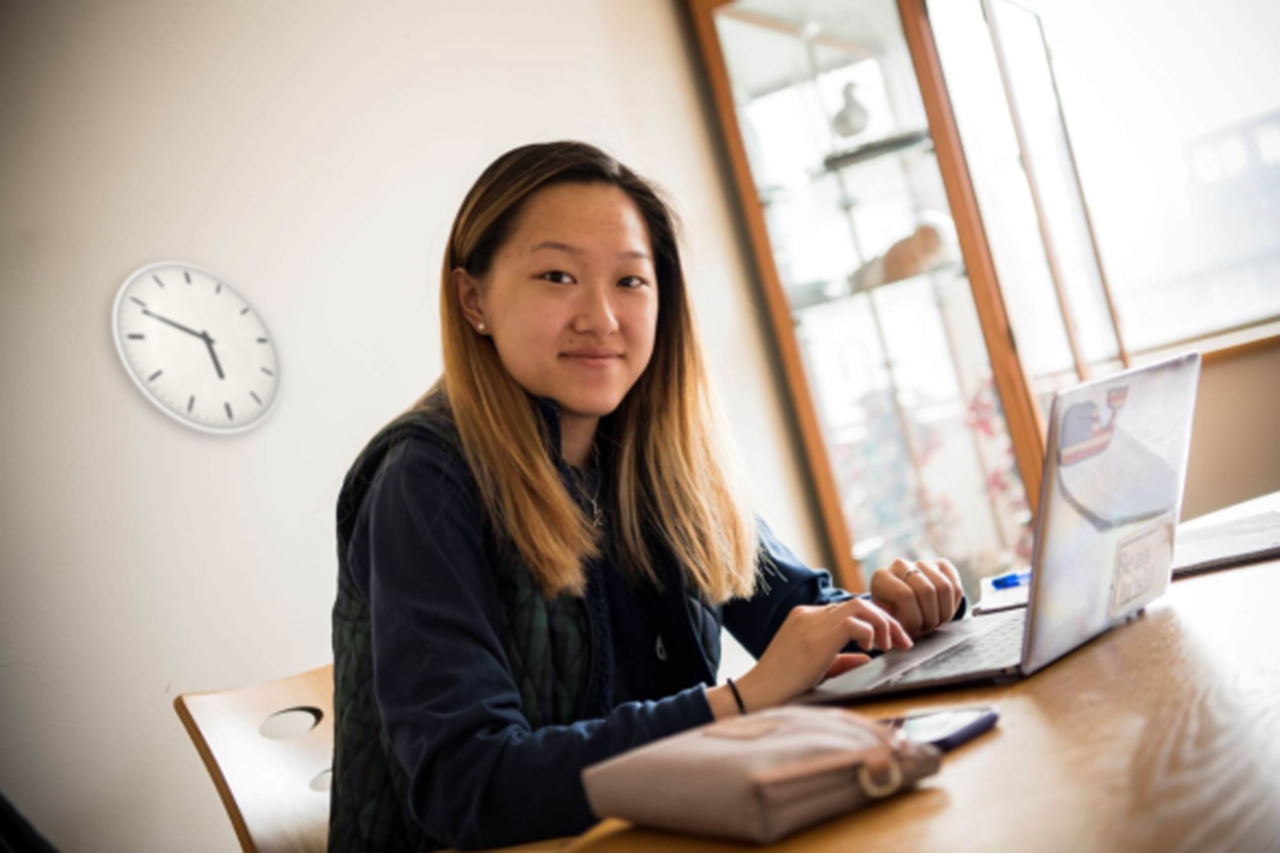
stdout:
h=5 m=49
